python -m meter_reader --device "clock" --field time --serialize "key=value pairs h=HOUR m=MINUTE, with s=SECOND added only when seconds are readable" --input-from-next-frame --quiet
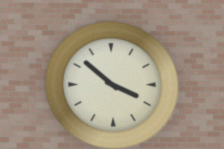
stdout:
h=3 m=52
